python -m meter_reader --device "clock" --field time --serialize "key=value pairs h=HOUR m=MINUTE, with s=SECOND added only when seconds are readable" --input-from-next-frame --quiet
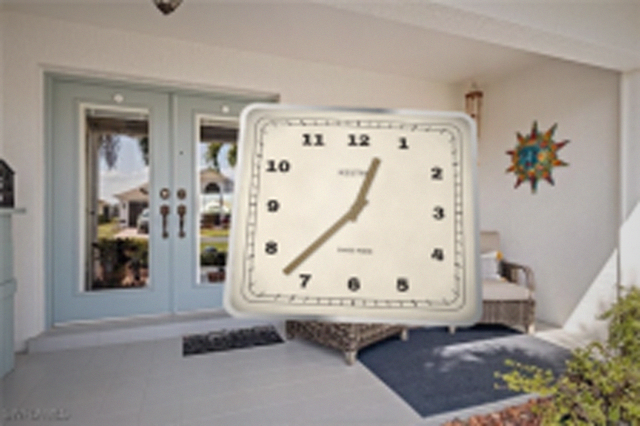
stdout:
h=12 m=37
